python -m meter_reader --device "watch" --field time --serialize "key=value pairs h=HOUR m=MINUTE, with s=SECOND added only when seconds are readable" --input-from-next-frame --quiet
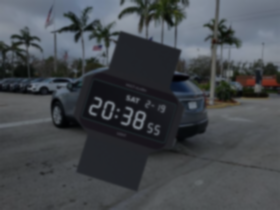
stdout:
h=20 m=38
